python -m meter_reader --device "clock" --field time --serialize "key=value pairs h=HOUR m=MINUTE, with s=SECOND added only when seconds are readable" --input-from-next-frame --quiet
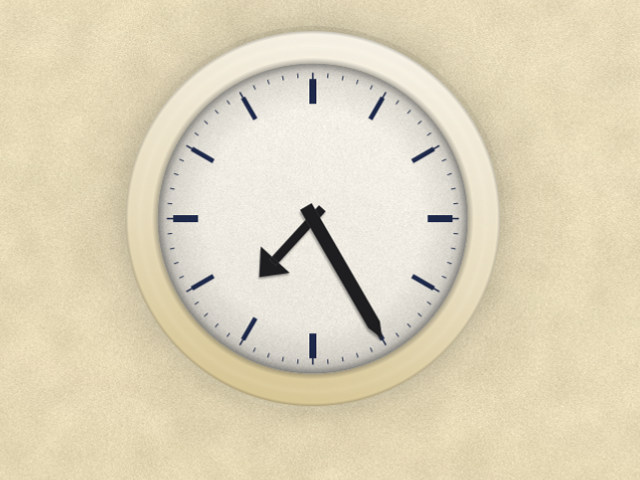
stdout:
h=7 m=25
